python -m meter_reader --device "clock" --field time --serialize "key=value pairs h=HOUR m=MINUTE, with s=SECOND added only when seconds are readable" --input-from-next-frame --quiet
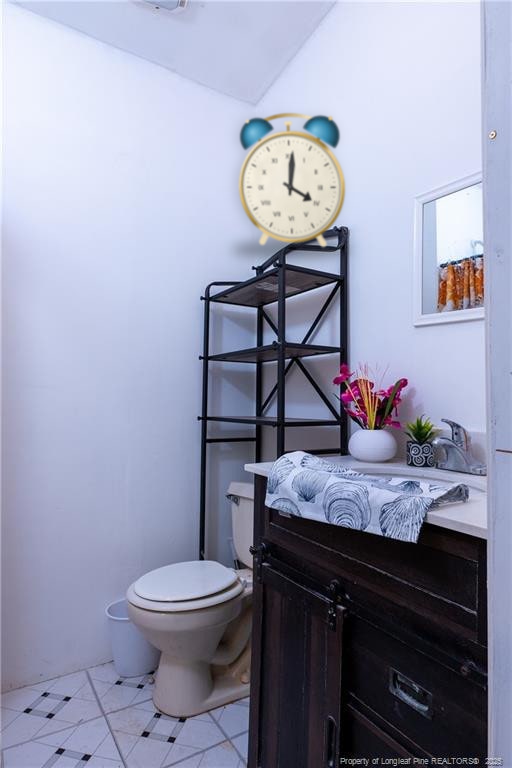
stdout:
h=4 m=1
